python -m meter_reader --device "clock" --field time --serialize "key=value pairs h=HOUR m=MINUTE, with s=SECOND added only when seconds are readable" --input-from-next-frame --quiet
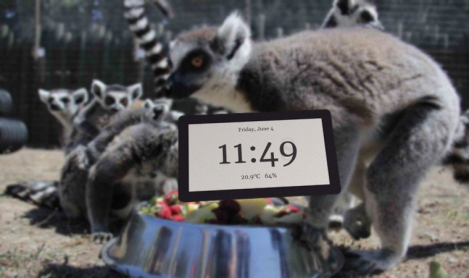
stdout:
h=11 m=49
